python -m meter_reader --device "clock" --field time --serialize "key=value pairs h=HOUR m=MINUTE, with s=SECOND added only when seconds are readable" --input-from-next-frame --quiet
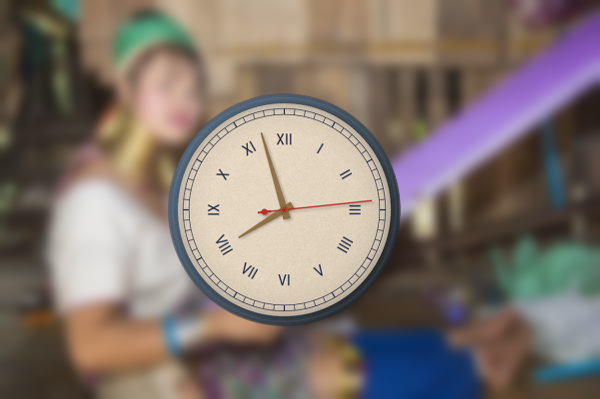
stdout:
h=7 m=57 s=14
